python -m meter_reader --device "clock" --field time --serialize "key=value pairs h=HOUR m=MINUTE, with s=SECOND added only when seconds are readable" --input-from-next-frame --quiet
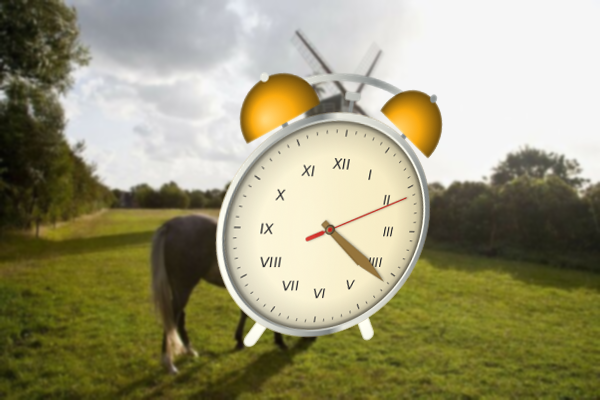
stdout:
h=4 m=21 s=11
